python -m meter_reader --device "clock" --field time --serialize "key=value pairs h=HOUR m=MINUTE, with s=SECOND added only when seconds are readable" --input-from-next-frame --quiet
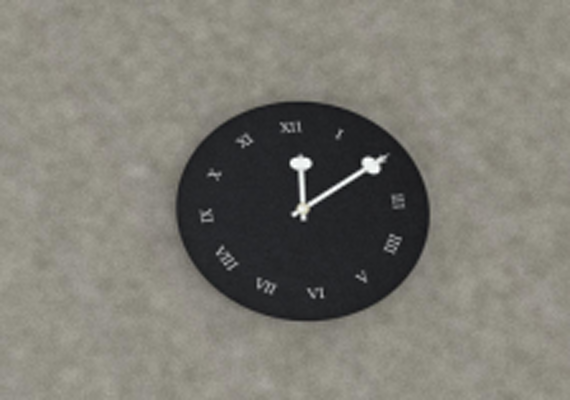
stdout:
h=12 m=10
